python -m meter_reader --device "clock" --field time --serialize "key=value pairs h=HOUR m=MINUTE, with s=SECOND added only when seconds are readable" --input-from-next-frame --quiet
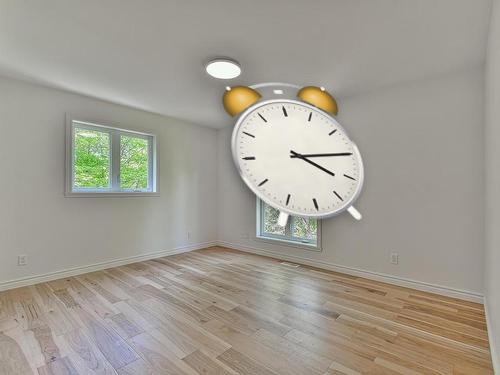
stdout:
h=4 m=15
